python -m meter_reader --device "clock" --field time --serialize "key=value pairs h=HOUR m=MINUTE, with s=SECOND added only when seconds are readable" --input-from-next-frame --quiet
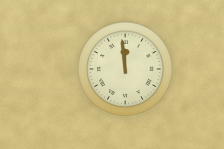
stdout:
h=11 m=59
